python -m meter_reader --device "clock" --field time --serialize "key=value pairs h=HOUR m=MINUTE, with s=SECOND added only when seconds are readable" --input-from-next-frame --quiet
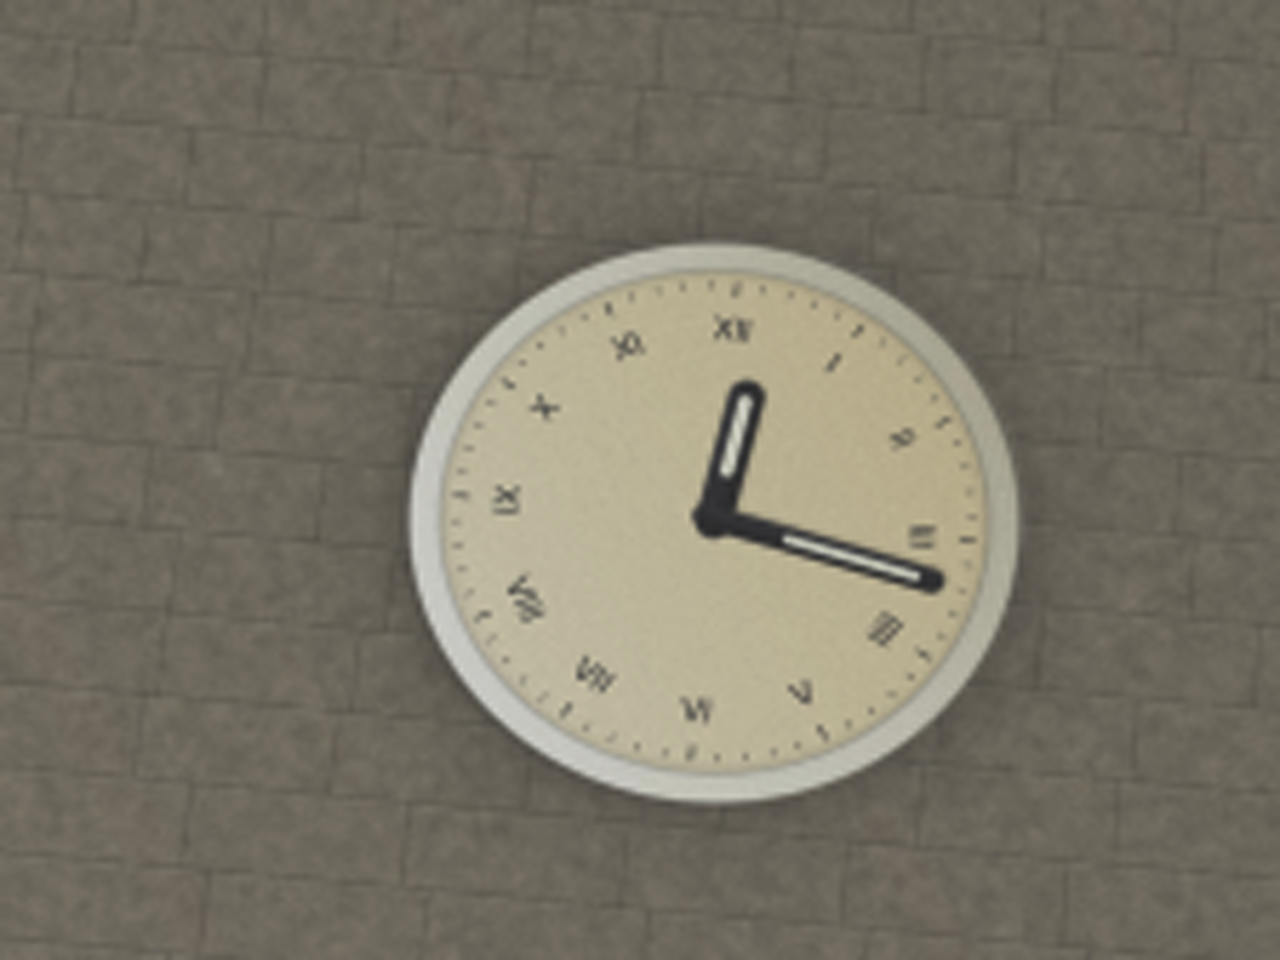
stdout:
h=12 m=17
